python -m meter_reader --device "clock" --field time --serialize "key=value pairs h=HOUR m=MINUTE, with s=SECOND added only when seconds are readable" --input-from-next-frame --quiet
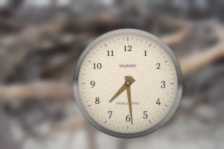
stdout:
h=7 m=29
